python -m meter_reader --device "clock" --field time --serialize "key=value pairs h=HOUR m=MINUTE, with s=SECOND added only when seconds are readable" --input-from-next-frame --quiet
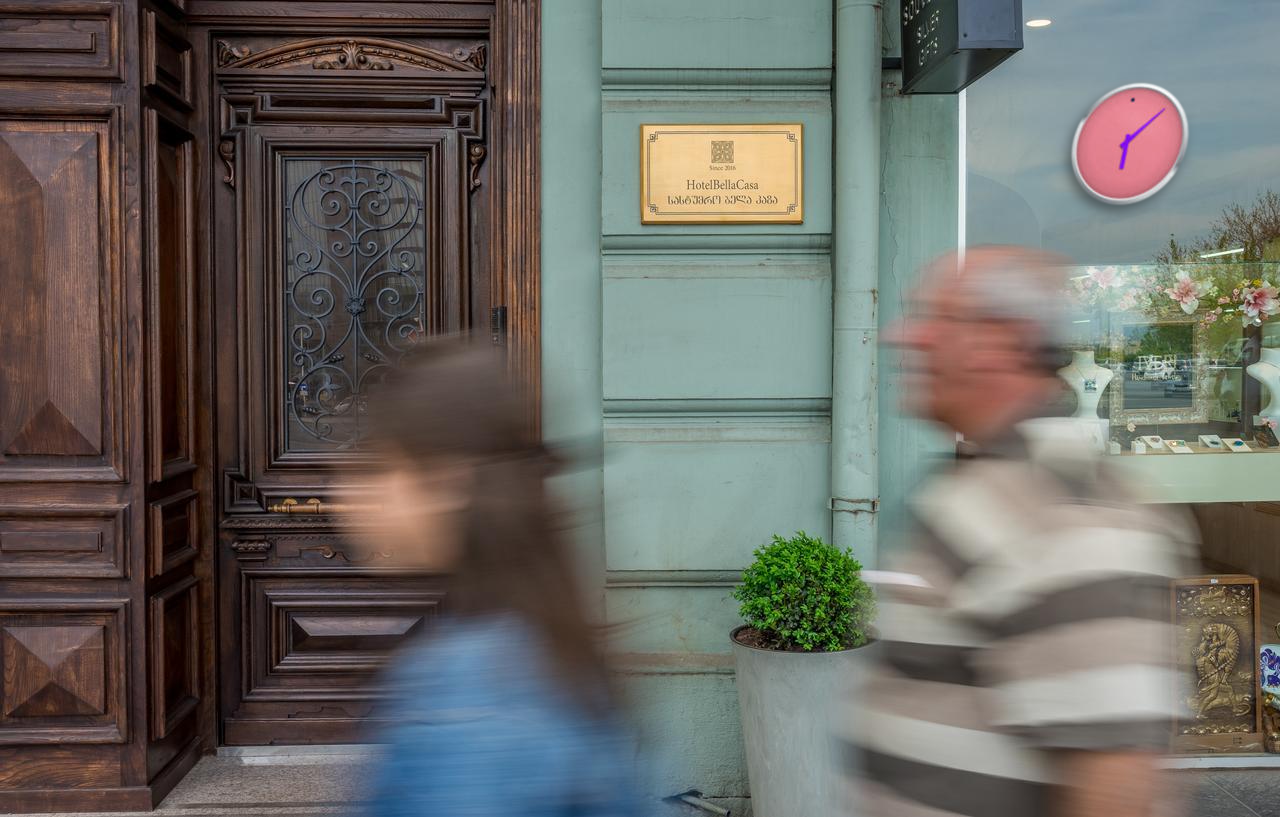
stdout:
h=6 m=8
